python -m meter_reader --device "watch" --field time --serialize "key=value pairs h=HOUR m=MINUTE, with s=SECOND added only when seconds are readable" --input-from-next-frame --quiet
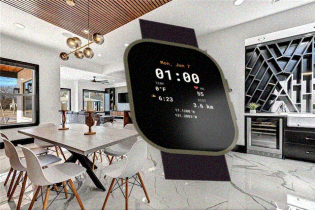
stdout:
h=1 m=0
